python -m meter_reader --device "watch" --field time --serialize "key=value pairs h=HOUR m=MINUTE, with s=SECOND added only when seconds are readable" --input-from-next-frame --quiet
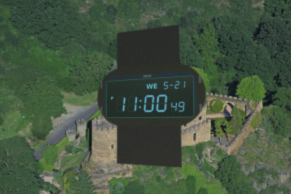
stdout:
h=11 m=0 s=49
